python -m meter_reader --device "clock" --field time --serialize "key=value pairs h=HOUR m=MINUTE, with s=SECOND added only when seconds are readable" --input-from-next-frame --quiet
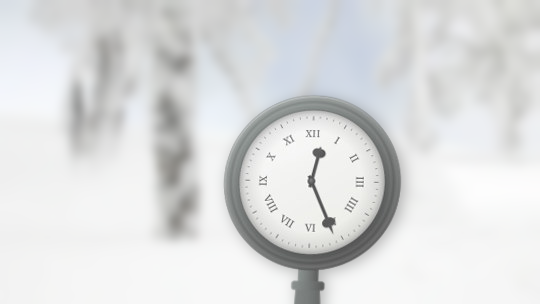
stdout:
h=12 m=26
